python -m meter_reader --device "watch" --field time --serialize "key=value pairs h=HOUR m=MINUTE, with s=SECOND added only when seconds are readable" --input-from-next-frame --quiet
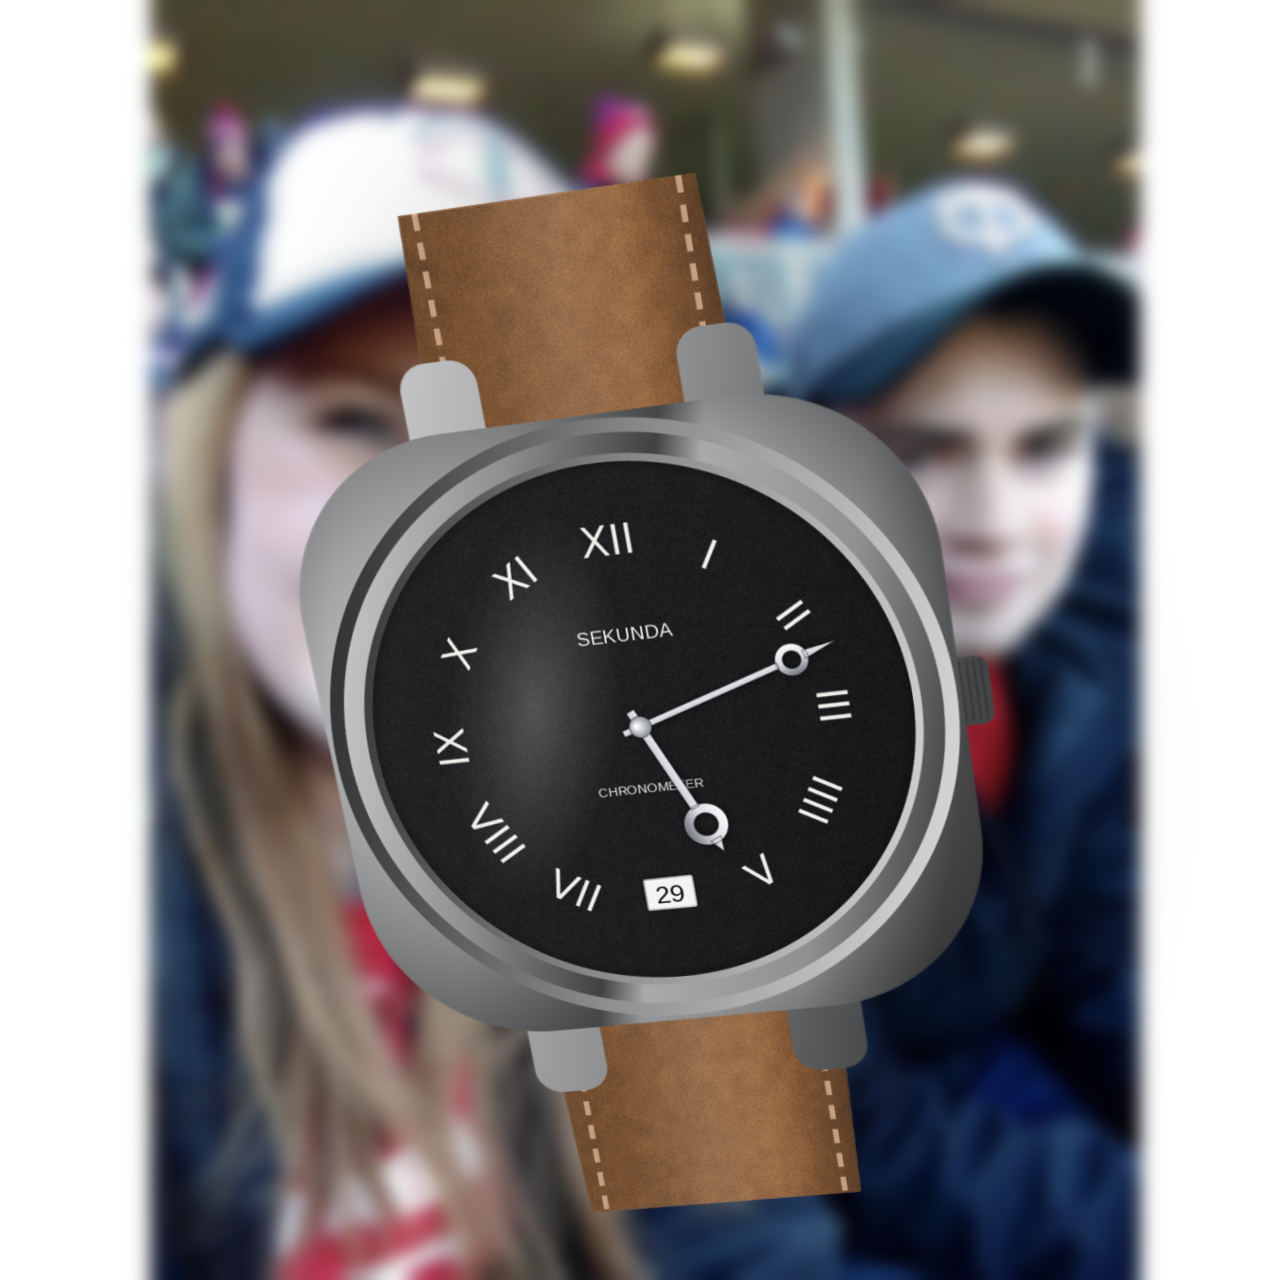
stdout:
h=5 m=12
